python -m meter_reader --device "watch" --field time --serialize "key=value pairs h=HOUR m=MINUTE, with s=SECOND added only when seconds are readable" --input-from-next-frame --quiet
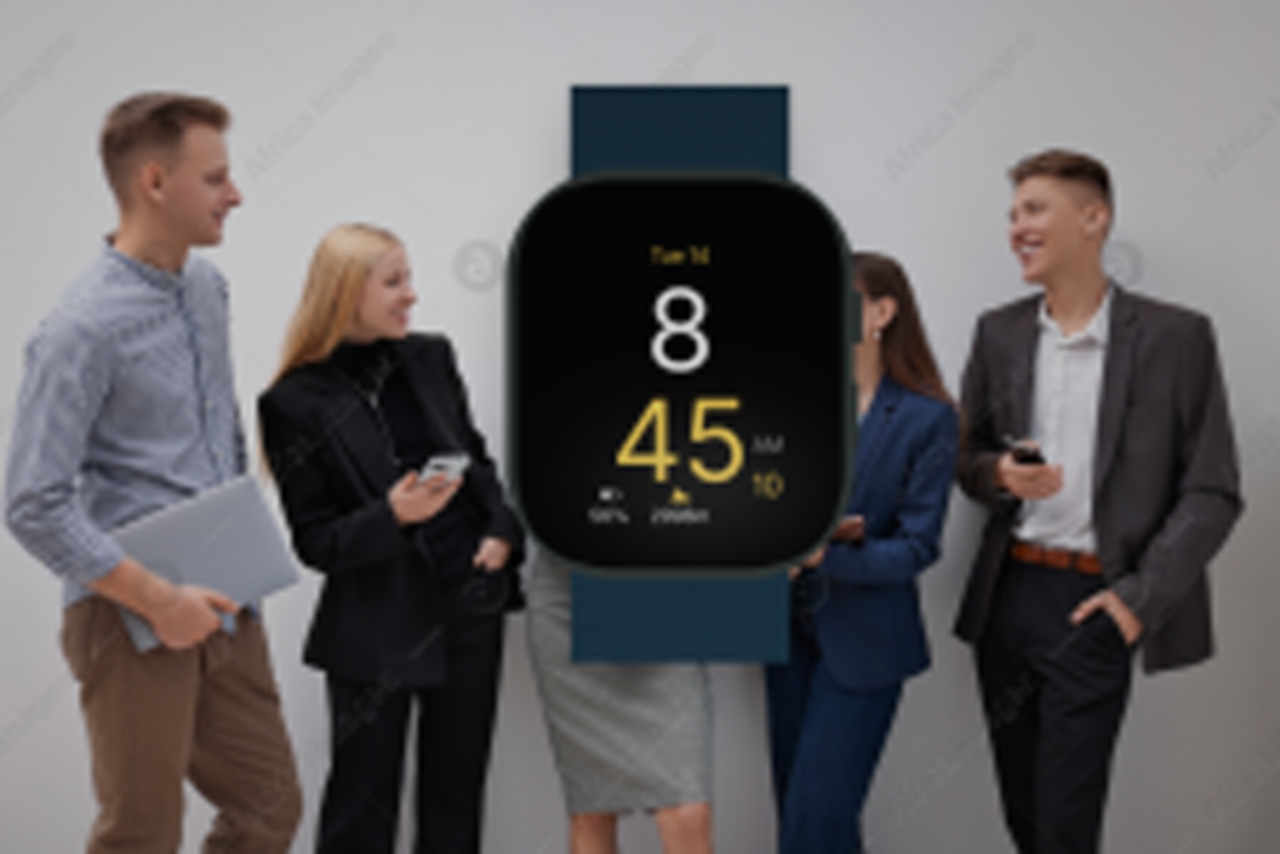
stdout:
h=8 m=45
